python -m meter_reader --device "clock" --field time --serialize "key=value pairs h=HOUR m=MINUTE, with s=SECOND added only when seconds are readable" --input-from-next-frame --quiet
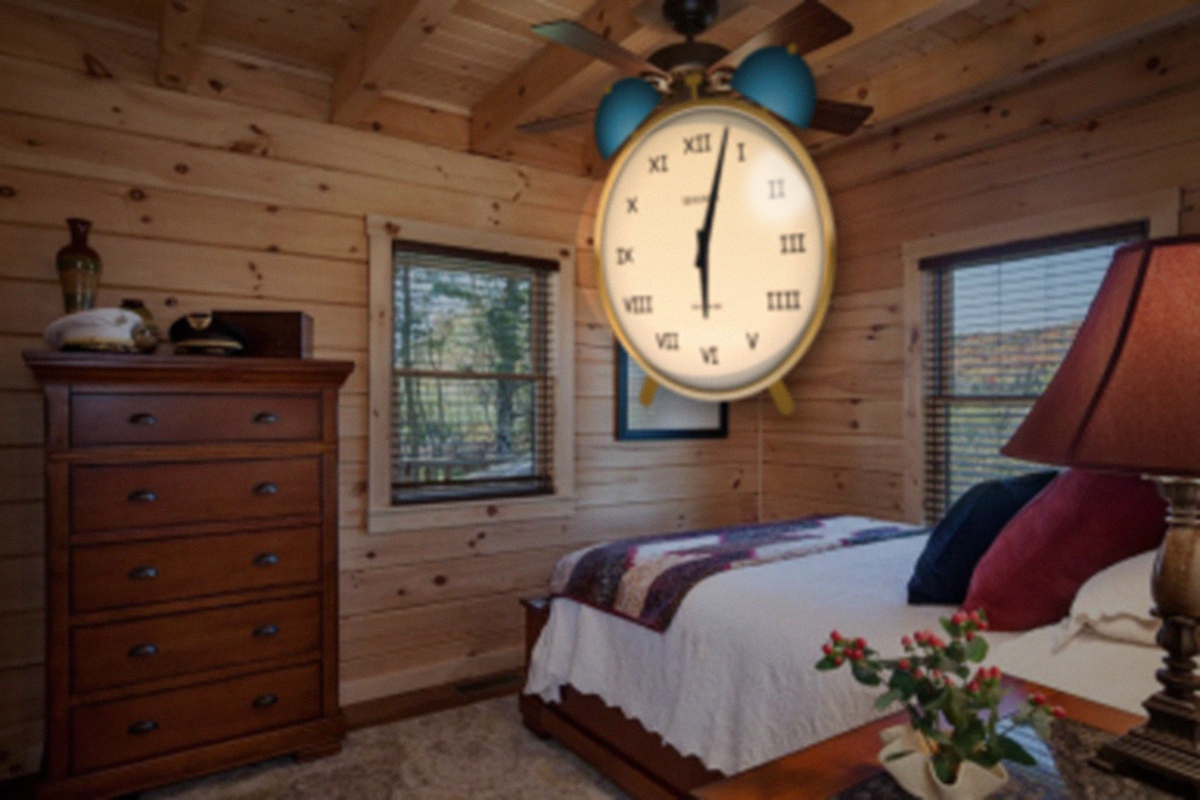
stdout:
h=6 m=3
